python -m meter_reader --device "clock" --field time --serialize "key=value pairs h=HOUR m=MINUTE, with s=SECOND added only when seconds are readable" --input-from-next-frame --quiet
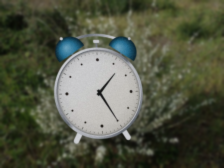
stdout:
h=1 m=25
